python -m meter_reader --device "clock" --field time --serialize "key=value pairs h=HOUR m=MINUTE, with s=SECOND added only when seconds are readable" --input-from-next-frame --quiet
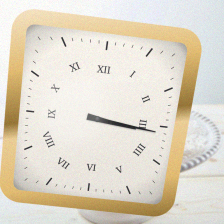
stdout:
h=3 m=16
